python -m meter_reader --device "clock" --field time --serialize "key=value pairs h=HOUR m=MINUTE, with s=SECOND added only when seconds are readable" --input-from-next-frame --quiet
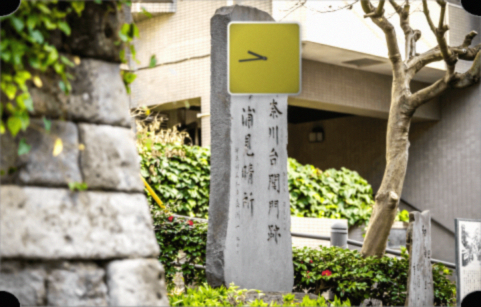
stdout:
h=9 m=44
